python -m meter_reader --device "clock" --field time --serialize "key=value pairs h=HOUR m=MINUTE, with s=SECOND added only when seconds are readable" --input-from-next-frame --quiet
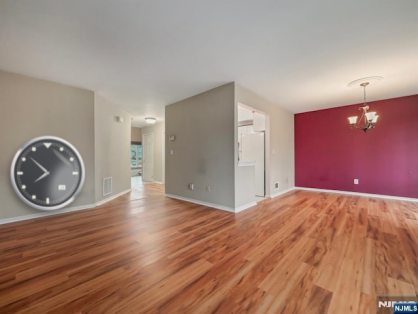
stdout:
h=7 m=52
